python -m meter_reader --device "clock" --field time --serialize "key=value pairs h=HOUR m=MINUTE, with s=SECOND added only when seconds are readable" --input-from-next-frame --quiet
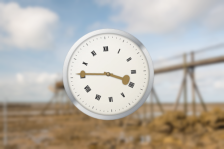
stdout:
h=3 m=46
